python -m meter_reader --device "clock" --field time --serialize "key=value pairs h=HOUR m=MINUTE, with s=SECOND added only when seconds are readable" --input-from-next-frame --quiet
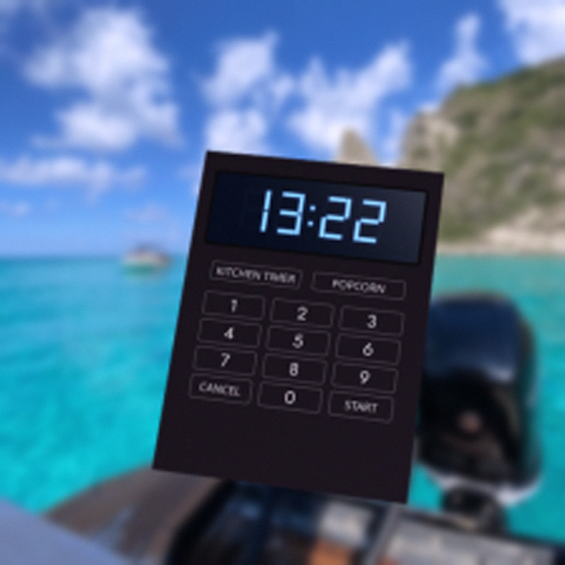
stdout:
h=13 m=22
